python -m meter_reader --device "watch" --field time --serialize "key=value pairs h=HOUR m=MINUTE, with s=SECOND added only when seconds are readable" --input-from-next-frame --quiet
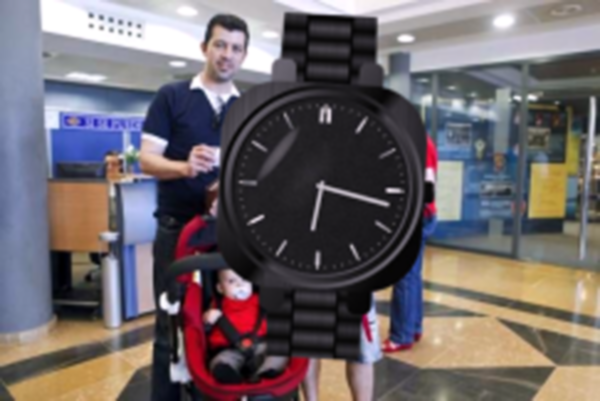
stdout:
h=6 m=17
